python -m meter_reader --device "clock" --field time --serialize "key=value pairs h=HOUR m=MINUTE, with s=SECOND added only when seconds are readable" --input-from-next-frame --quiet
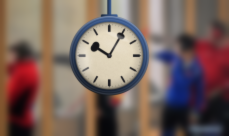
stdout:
h=10 m=5
